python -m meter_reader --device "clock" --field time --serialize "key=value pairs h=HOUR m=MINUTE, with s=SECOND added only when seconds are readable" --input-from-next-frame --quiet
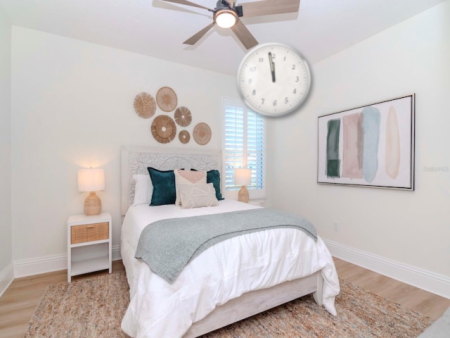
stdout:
h=11 m=59
